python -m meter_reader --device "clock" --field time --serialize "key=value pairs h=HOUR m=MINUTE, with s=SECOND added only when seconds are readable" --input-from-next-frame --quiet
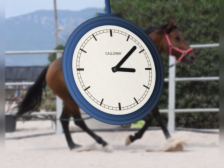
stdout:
h=3 m=8
